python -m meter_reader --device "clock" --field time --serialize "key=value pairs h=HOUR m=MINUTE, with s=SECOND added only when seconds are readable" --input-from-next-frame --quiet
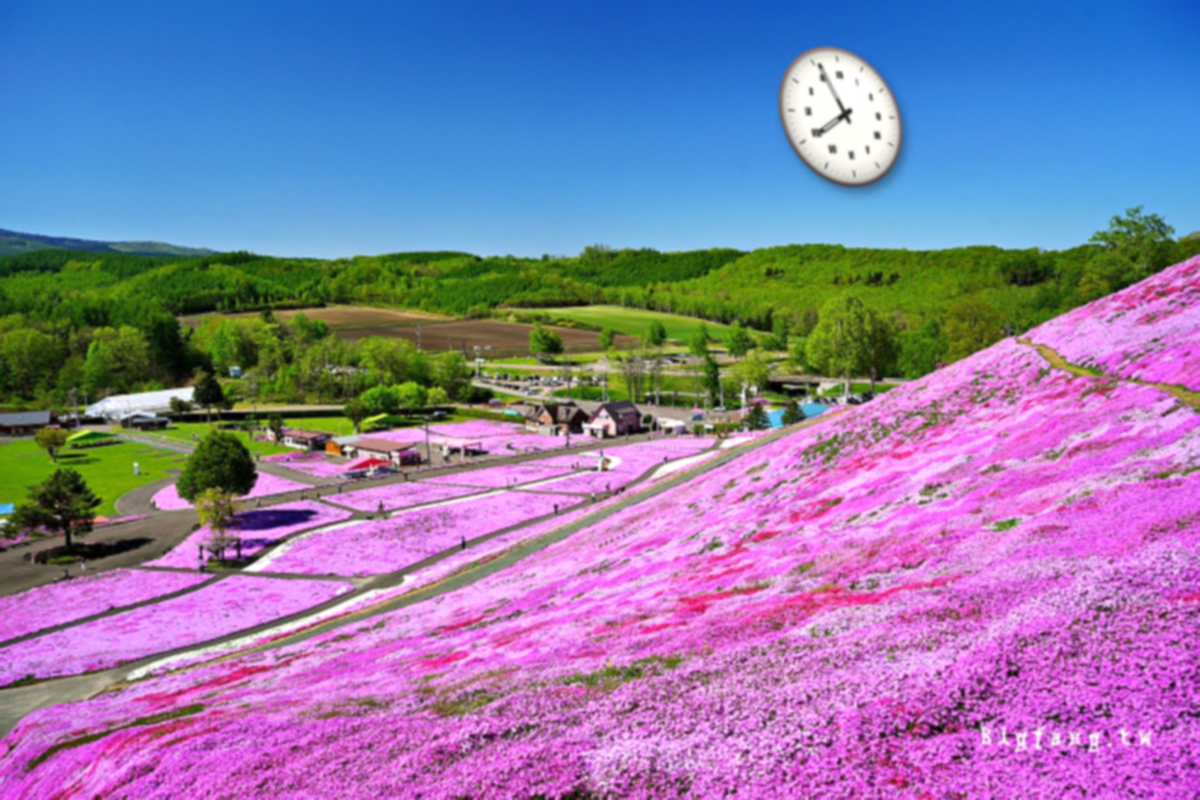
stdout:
h=7 m=56
